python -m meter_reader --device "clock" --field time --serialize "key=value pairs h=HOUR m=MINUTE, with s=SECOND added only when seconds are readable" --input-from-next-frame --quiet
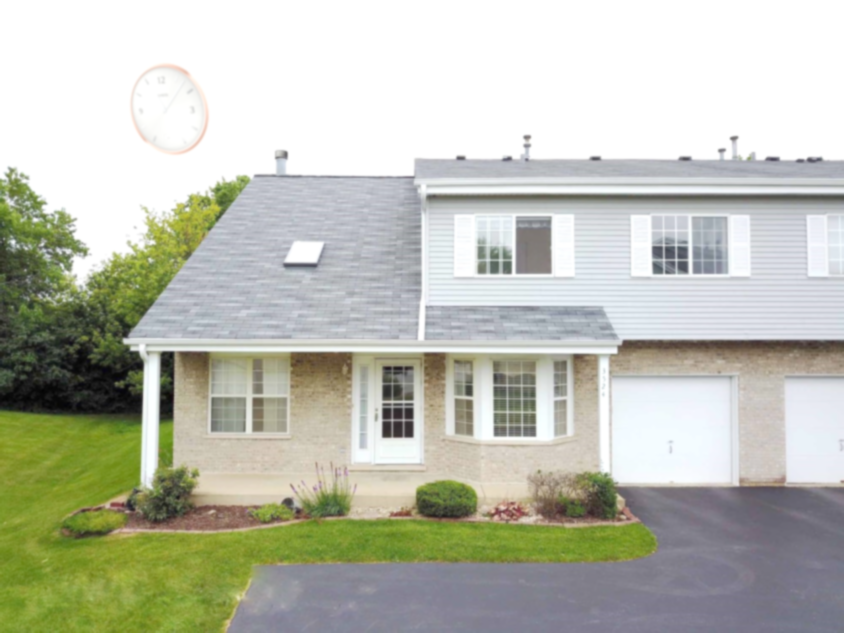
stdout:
h=11 m=7
